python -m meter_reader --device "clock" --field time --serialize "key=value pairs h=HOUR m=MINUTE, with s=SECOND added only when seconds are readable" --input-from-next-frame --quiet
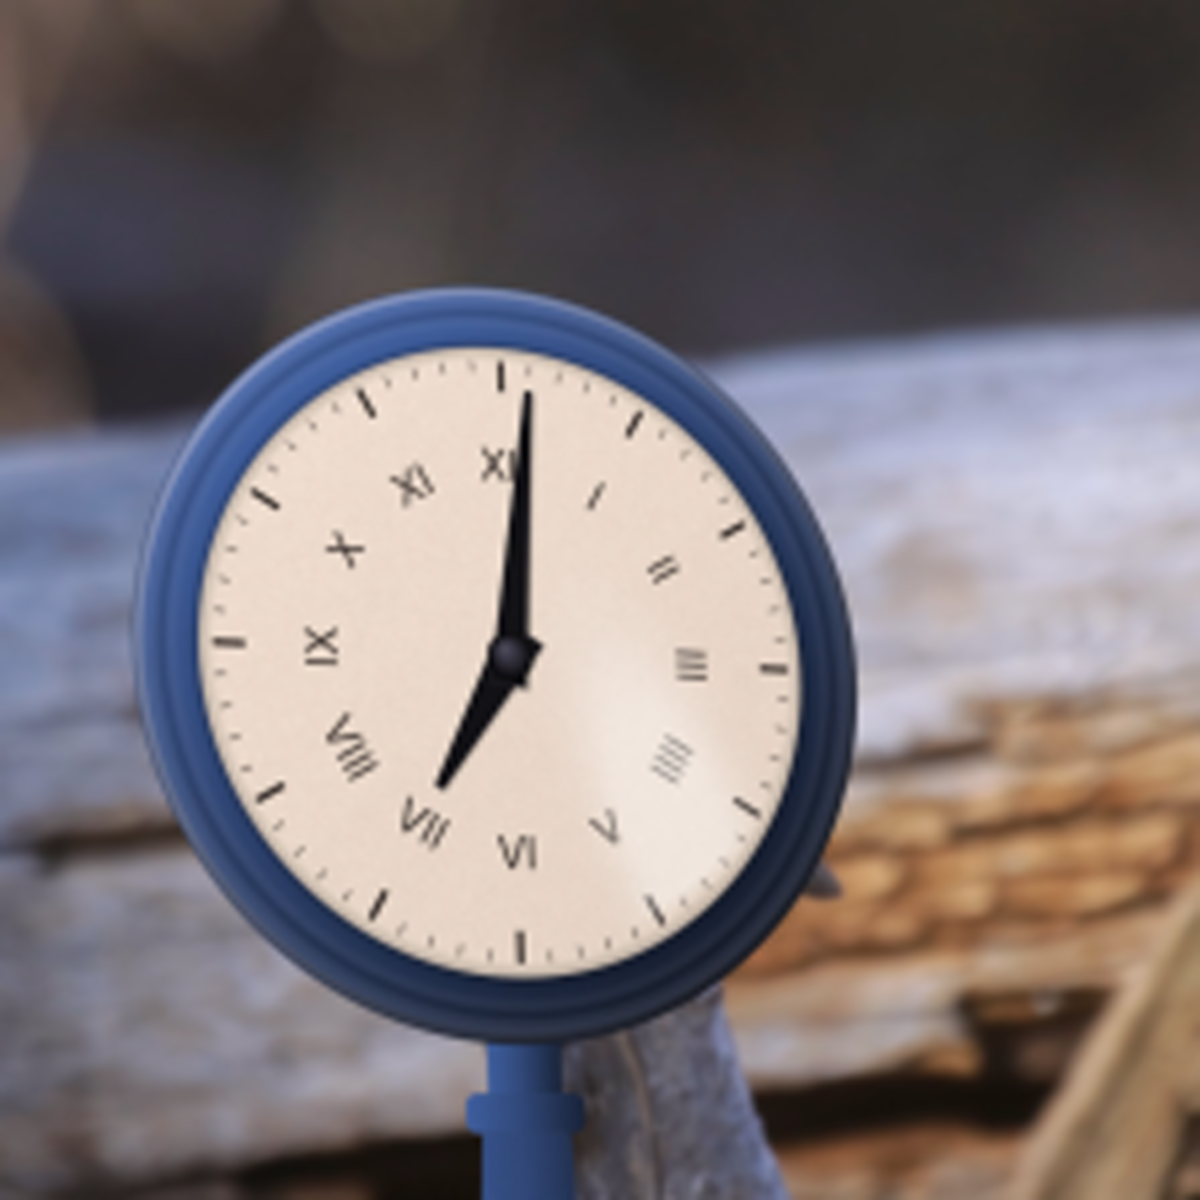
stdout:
h=7 m=1
